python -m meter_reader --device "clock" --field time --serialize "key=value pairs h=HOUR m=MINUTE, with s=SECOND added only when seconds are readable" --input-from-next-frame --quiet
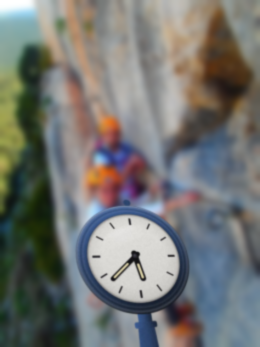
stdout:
h=5 m=38
